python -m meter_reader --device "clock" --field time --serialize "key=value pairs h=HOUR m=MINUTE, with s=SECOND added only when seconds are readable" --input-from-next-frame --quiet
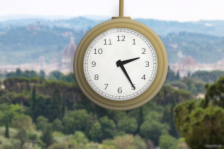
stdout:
h=2 m=25
